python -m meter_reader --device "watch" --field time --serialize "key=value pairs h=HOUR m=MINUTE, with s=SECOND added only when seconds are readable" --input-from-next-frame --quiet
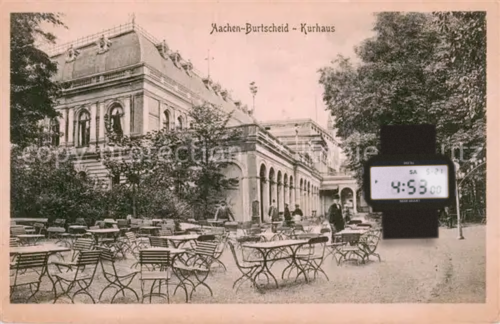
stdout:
h=4 m=53
